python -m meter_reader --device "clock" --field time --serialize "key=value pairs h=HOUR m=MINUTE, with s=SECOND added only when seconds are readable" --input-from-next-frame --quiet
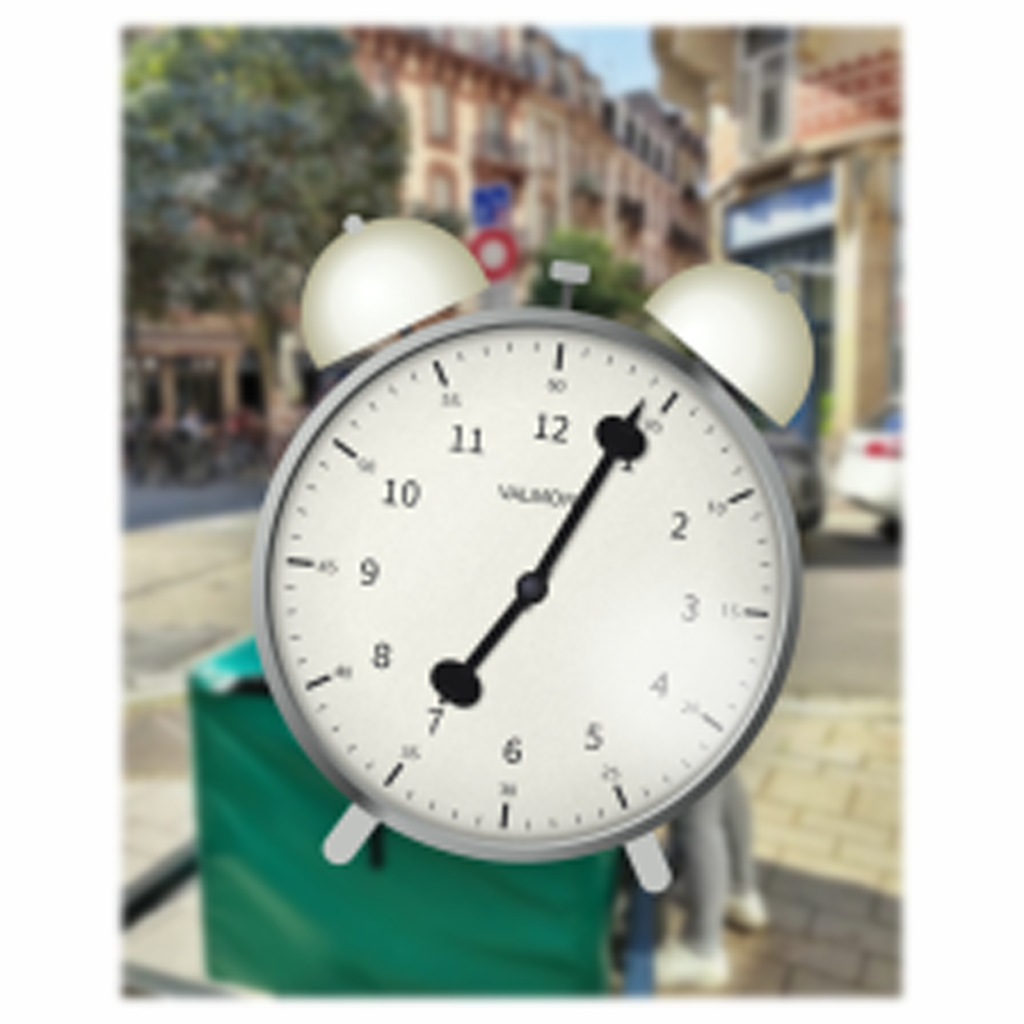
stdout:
h=7 m=4
